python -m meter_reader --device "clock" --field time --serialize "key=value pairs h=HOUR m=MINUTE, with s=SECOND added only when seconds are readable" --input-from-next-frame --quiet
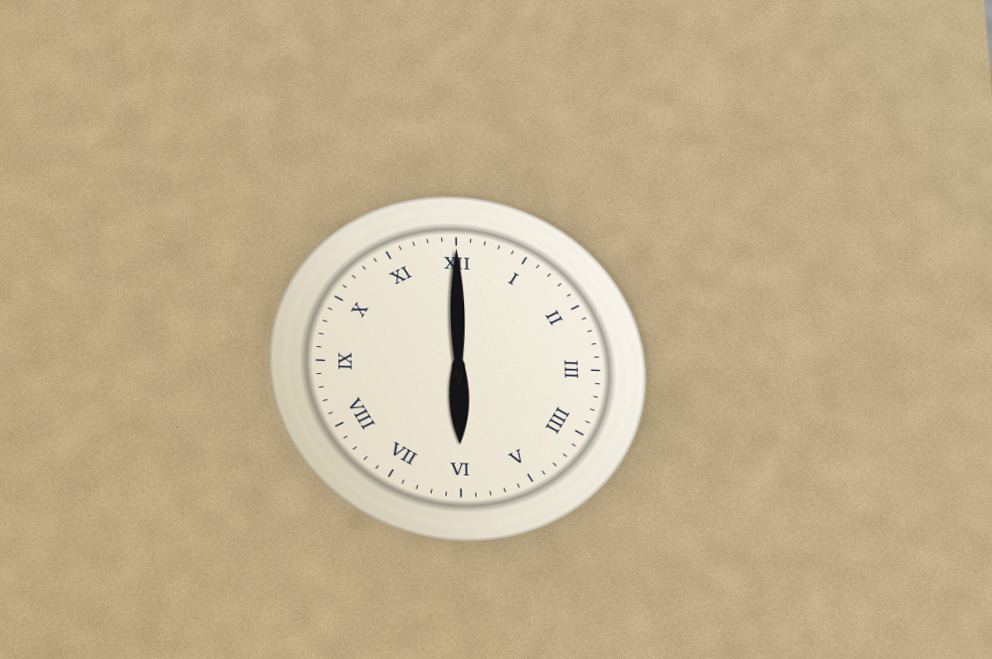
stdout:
h=6 m=0
